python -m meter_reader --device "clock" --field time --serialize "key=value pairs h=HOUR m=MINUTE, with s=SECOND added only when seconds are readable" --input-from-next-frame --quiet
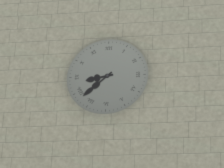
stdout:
h=8 m=38
